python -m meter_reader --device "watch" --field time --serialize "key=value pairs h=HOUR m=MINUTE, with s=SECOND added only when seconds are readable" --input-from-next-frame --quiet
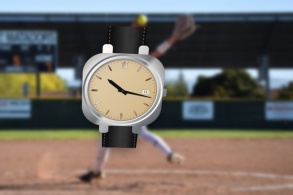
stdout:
h=10 m=17
